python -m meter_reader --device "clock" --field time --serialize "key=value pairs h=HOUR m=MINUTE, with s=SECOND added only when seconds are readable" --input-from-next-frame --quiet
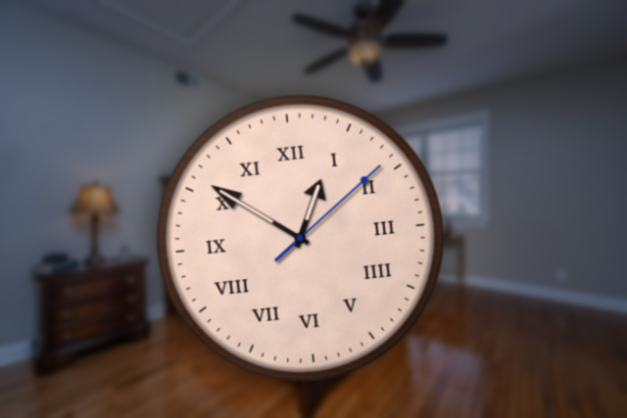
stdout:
h=12 m=51 s=9
